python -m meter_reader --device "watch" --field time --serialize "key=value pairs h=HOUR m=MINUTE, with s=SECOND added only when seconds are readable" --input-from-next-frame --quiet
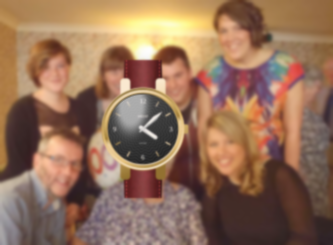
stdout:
h=4 m=8
